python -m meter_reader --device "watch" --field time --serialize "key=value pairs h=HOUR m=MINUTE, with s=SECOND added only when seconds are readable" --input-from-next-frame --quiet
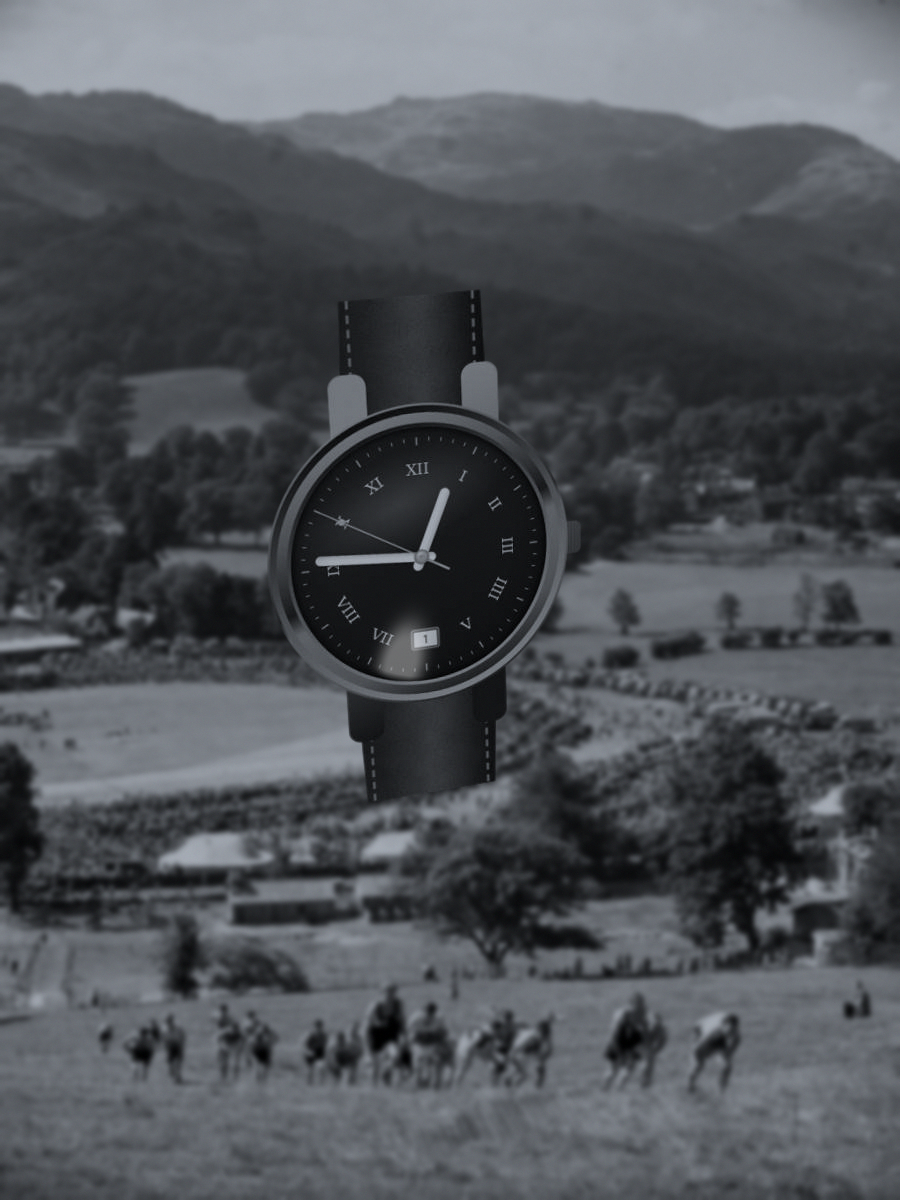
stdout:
h=12 m=45 s=50
